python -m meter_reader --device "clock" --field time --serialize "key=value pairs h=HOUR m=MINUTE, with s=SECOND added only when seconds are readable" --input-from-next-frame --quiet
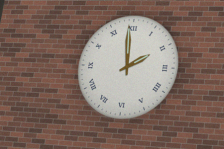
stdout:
h=1 m=59
